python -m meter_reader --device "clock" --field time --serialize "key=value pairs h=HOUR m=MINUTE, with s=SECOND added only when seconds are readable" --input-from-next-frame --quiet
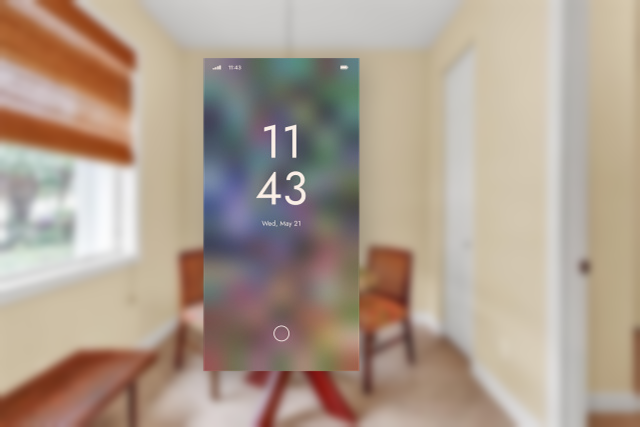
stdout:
h=11 m=43
